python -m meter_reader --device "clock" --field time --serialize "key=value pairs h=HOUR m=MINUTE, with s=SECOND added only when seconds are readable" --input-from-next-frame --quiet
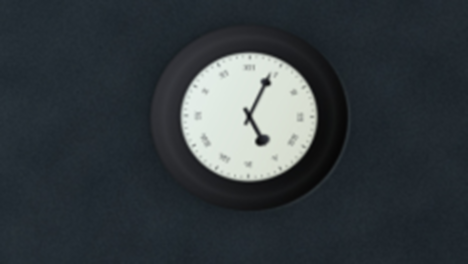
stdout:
h=5 m=4
